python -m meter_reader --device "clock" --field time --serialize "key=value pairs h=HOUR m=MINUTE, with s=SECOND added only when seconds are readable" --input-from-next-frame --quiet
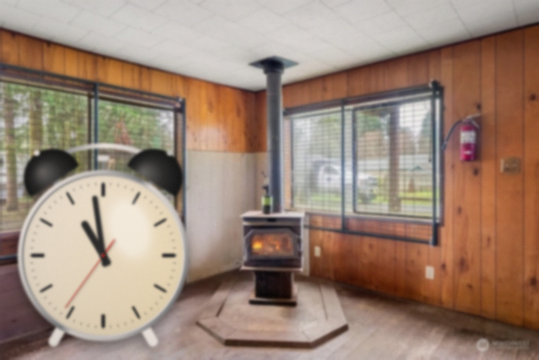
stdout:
h=10 m=58 s=36
